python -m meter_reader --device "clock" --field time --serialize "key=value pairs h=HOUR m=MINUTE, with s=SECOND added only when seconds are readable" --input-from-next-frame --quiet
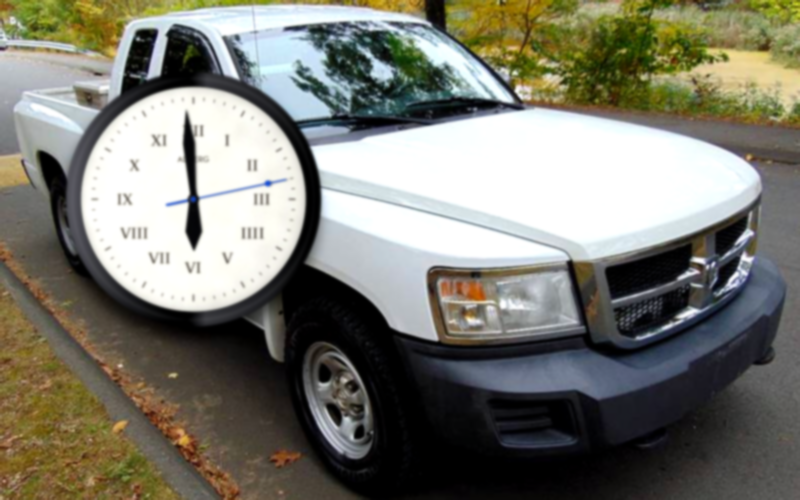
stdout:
h=5 m=59 s=13
